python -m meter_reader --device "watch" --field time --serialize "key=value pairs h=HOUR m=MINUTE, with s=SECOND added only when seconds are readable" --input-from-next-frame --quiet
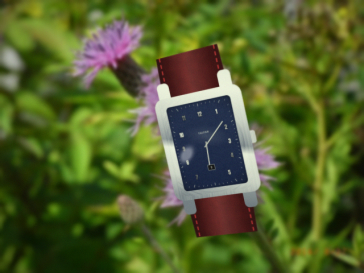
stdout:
h=6 m=8
